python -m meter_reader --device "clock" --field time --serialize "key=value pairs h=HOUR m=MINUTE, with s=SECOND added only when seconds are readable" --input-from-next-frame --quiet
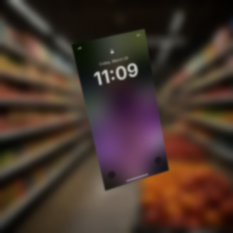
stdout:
h=11 m=9
